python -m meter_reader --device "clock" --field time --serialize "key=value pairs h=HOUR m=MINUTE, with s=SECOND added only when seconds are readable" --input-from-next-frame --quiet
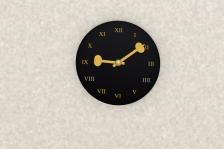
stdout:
h=9 m=9
